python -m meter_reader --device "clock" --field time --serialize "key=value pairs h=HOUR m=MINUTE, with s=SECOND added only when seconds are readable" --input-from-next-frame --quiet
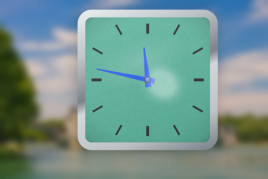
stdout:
h=11 m=47
